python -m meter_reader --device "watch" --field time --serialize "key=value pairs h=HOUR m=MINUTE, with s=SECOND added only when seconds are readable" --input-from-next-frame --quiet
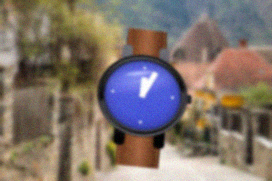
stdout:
h=12 m=4
